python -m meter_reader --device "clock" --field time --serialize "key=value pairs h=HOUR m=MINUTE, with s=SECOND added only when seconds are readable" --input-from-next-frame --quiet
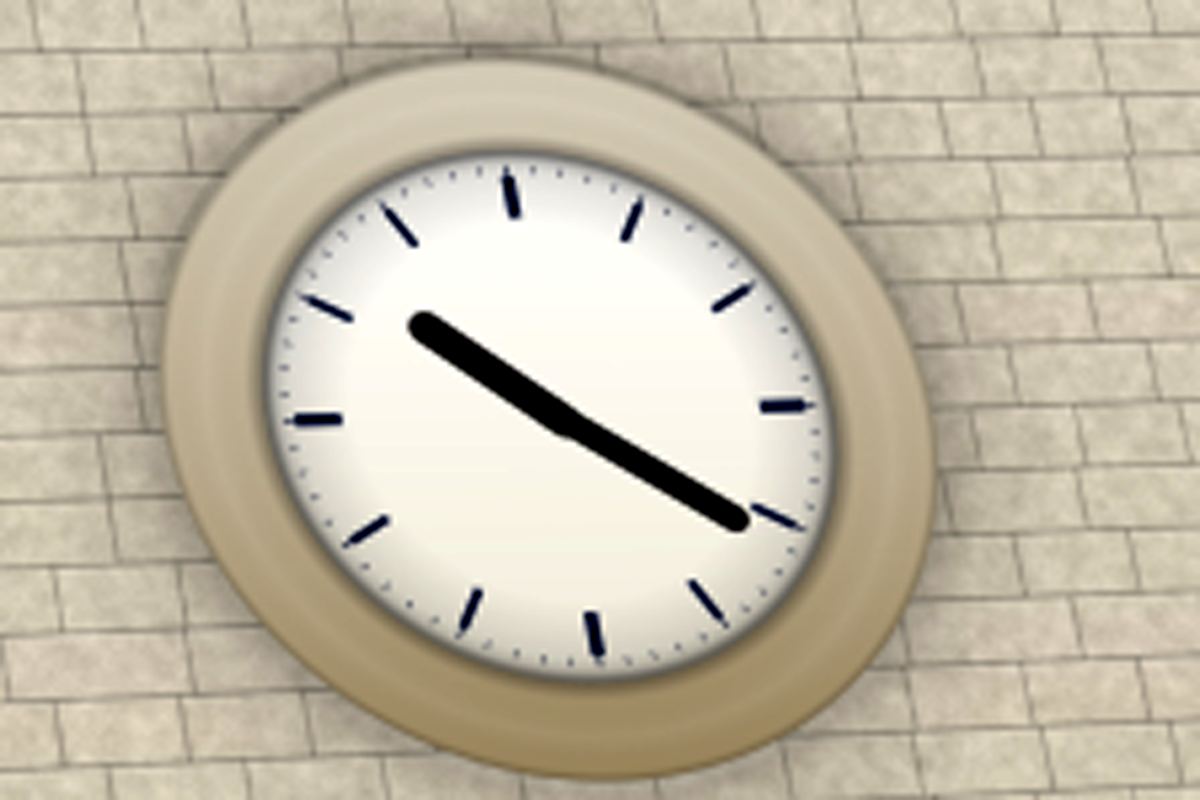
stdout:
h=10 m=21
